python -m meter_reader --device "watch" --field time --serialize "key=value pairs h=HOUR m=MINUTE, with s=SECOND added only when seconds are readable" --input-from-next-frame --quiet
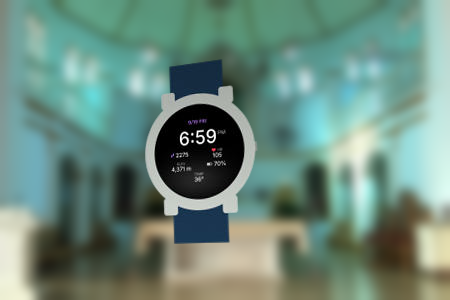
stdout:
h=6 m=59
